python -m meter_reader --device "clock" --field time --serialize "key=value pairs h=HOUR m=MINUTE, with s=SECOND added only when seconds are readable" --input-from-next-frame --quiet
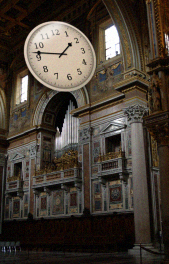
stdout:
h=1 m=47
